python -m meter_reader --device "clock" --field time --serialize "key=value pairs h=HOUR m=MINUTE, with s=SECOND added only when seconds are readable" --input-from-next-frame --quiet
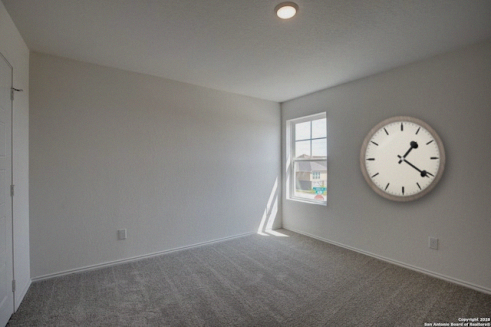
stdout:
h=1 m=21
